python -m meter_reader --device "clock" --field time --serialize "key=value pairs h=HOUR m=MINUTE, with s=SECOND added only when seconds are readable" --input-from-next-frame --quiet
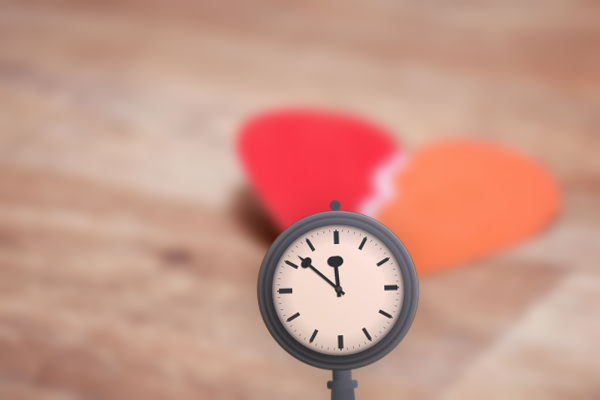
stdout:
h=11 m=52
